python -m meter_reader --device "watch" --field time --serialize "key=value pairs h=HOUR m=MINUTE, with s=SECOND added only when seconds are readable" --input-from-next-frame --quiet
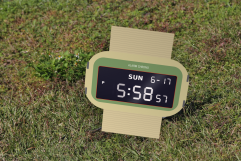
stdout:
h=5 m=58 s=57
